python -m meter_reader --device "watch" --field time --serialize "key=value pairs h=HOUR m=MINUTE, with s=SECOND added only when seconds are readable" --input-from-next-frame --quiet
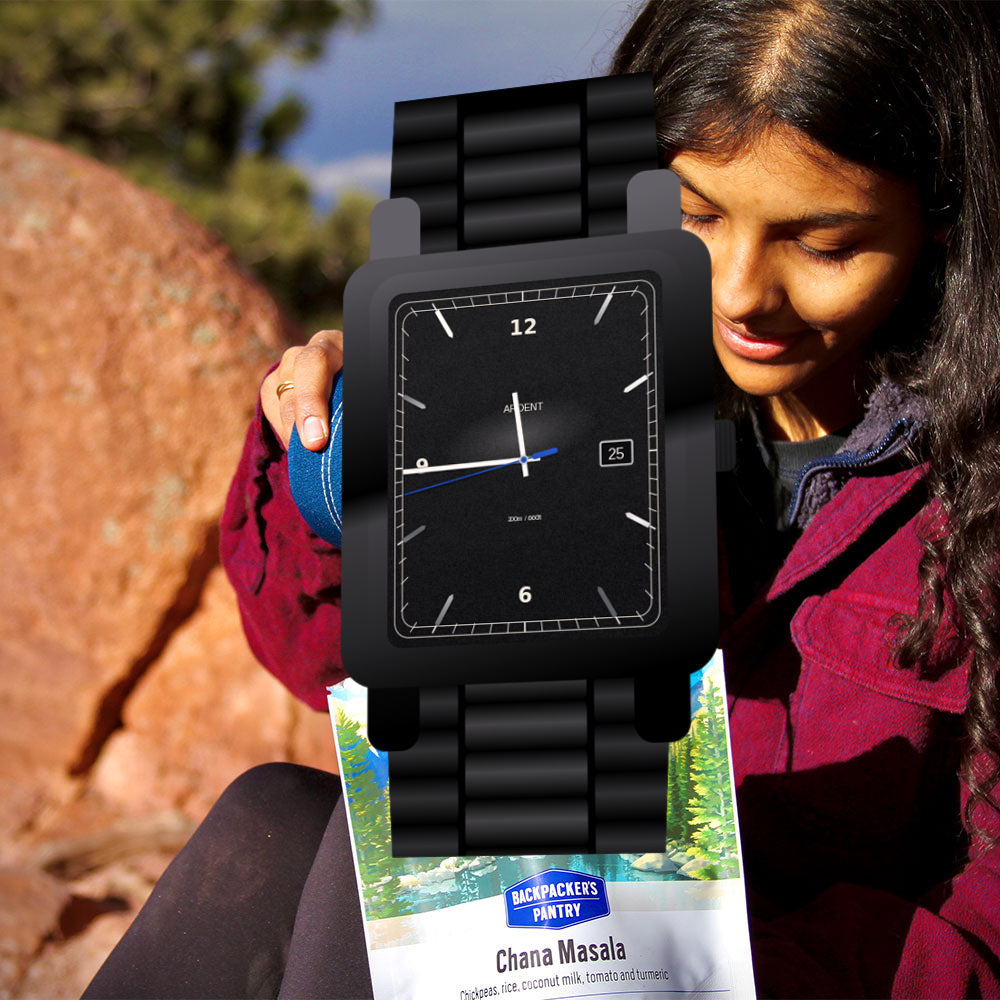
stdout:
h=11 m=44 s=43
